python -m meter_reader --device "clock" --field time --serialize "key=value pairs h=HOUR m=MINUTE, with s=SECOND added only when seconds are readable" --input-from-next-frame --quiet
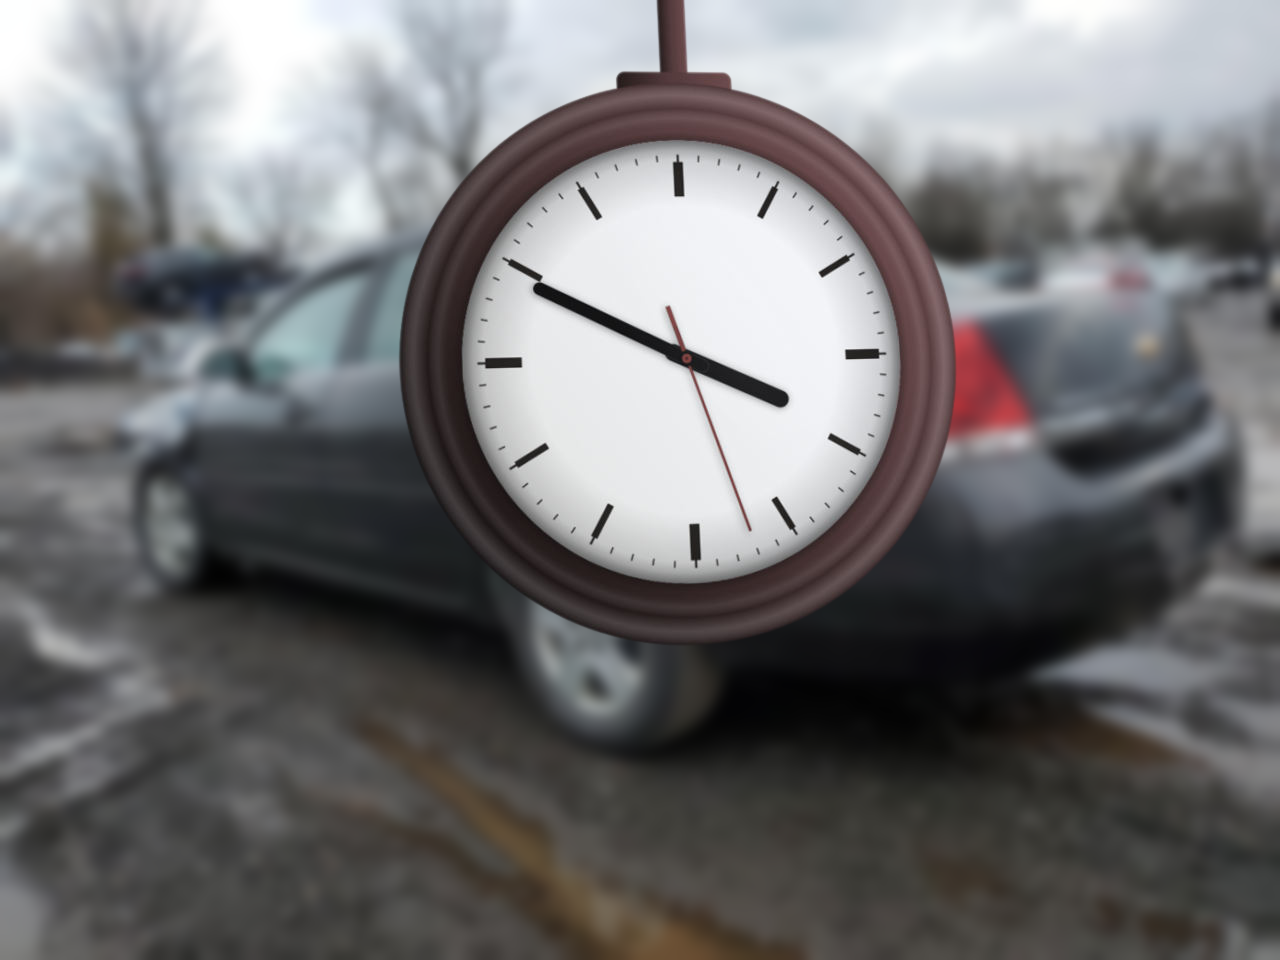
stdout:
h=3 m=49 s=27
